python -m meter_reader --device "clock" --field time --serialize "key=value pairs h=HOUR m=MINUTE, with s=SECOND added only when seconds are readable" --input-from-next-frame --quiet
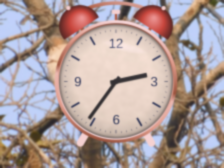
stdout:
h=2 m=36
